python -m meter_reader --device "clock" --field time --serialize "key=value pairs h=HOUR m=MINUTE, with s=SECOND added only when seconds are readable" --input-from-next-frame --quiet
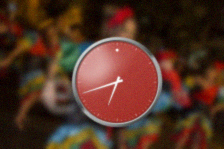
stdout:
h=6 m=42
